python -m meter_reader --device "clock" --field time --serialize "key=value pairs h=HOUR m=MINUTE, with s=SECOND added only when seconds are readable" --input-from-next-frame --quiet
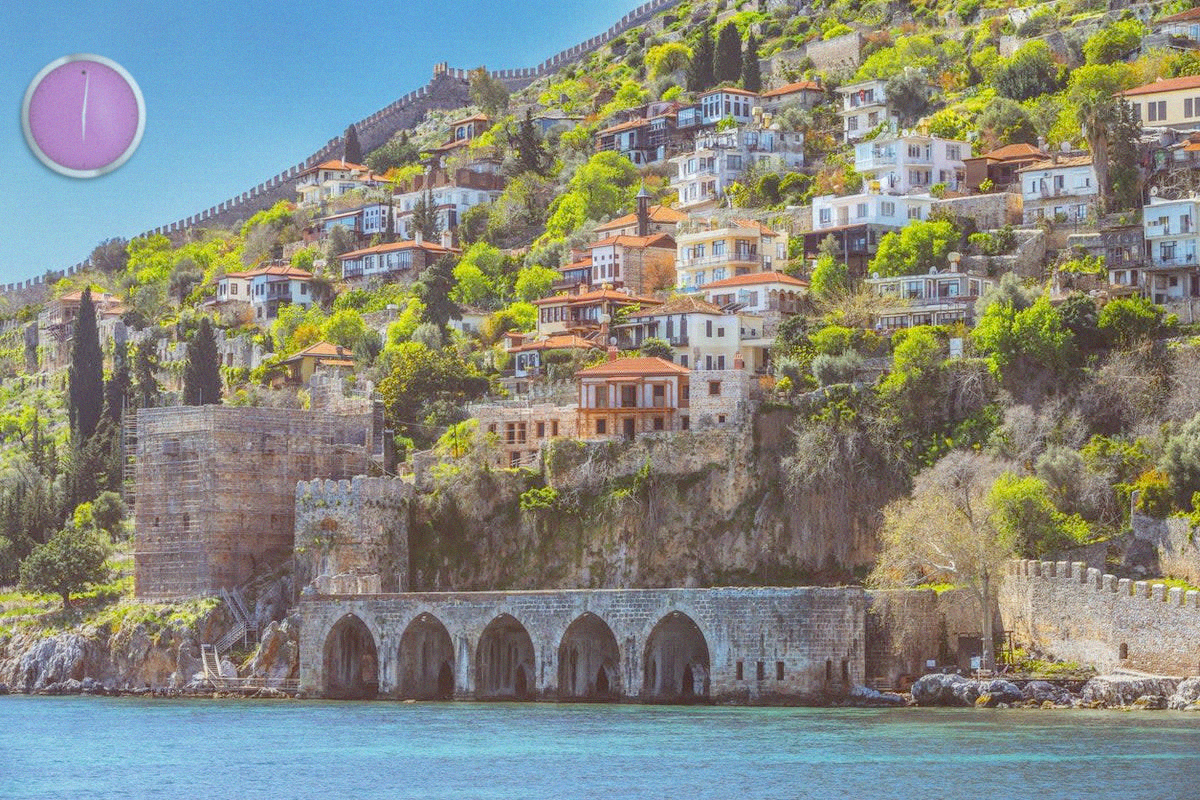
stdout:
h=6 m=1
